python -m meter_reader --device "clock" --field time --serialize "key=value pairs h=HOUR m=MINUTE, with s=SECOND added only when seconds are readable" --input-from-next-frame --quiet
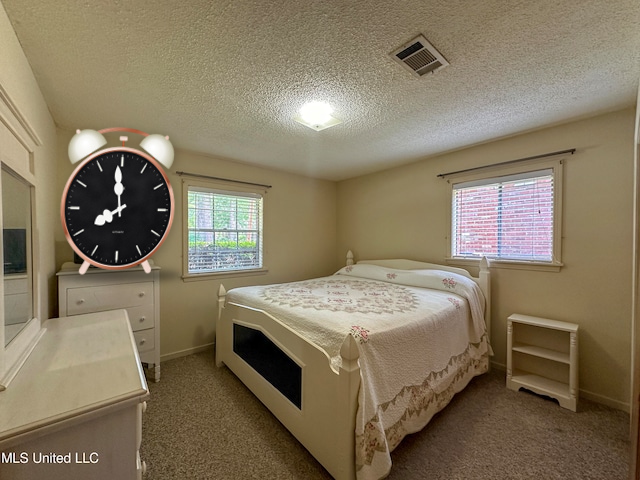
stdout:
h=7 m=59
